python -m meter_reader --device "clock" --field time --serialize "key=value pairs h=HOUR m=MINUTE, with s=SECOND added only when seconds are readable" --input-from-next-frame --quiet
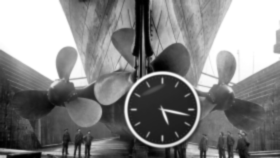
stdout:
h=5 m=17
